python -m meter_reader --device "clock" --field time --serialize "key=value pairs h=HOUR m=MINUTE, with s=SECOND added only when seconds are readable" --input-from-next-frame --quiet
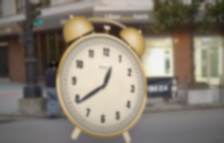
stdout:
h=12 m=39
